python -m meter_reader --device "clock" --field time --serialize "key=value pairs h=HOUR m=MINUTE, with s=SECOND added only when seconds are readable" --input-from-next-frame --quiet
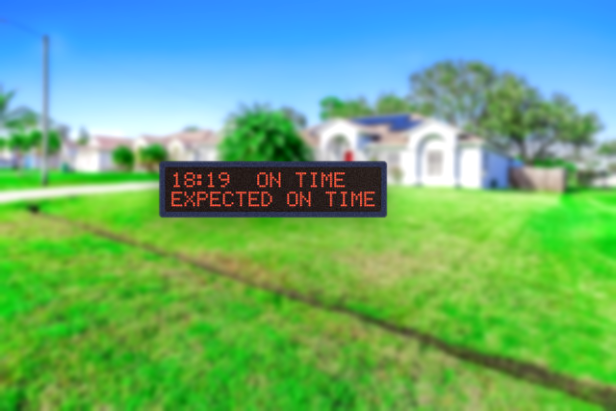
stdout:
h=18 m=19
